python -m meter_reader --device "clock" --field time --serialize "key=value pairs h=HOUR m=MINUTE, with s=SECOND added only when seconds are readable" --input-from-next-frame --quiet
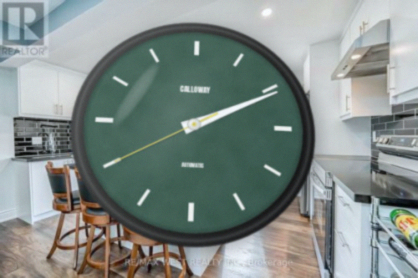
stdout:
h=2 m=10 s=40
